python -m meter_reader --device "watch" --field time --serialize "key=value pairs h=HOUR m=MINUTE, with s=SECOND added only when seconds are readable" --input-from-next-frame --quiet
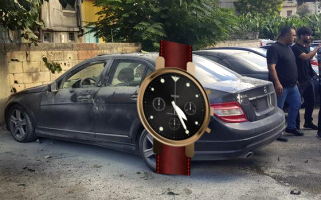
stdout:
h=4 m=25
